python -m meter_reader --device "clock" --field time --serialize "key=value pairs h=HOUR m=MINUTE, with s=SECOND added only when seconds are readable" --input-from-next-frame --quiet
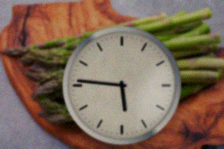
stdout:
h=5 m=46
